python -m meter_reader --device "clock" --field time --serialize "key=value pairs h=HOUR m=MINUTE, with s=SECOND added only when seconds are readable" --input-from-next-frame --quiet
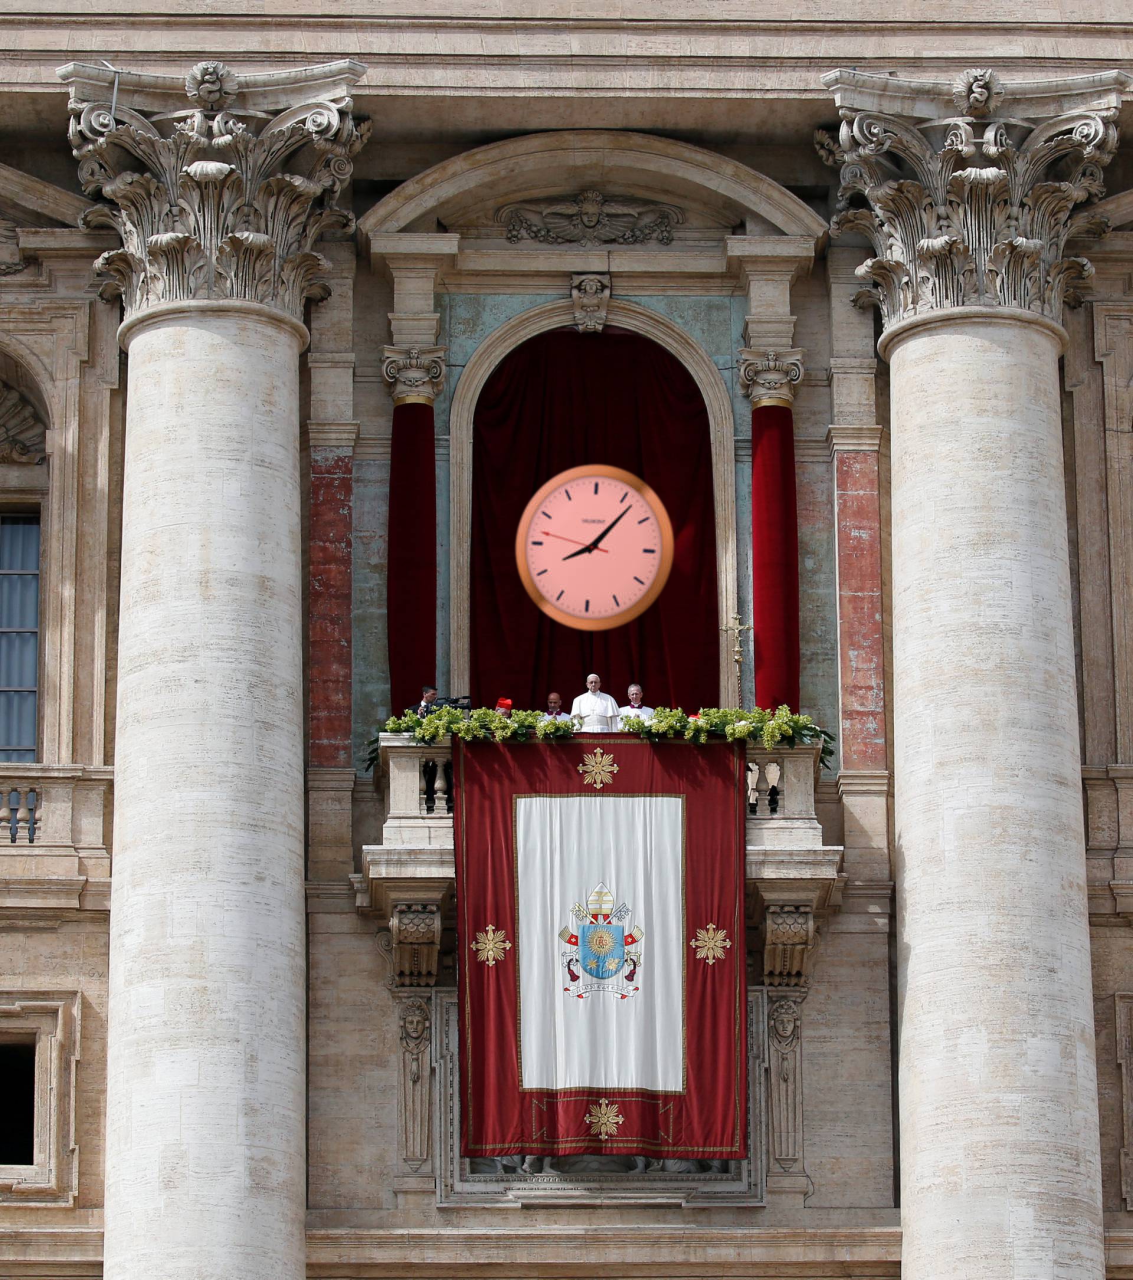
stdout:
h=8 m=6 s=47
